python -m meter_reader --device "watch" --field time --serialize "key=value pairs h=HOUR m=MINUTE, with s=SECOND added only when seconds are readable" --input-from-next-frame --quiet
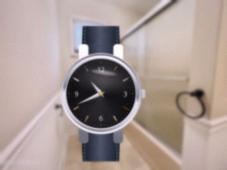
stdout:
h=10 m=41
